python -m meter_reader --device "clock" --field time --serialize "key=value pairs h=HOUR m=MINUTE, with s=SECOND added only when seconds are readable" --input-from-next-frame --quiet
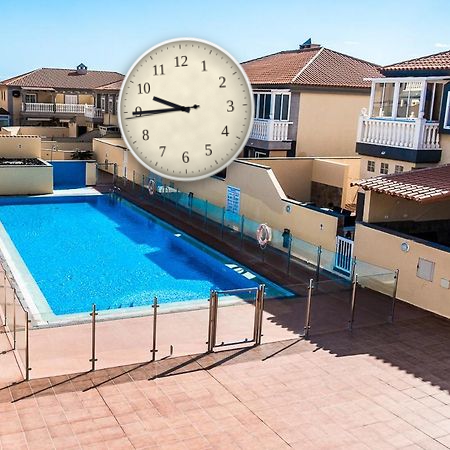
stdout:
h=9 m=44 s=44
